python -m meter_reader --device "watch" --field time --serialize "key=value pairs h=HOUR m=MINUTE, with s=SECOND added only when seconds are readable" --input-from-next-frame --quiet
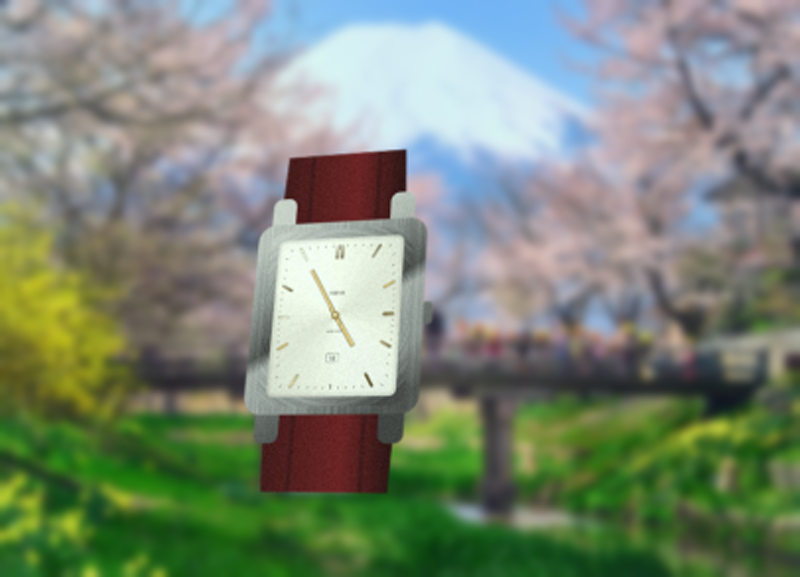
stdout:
h=4 m=55
